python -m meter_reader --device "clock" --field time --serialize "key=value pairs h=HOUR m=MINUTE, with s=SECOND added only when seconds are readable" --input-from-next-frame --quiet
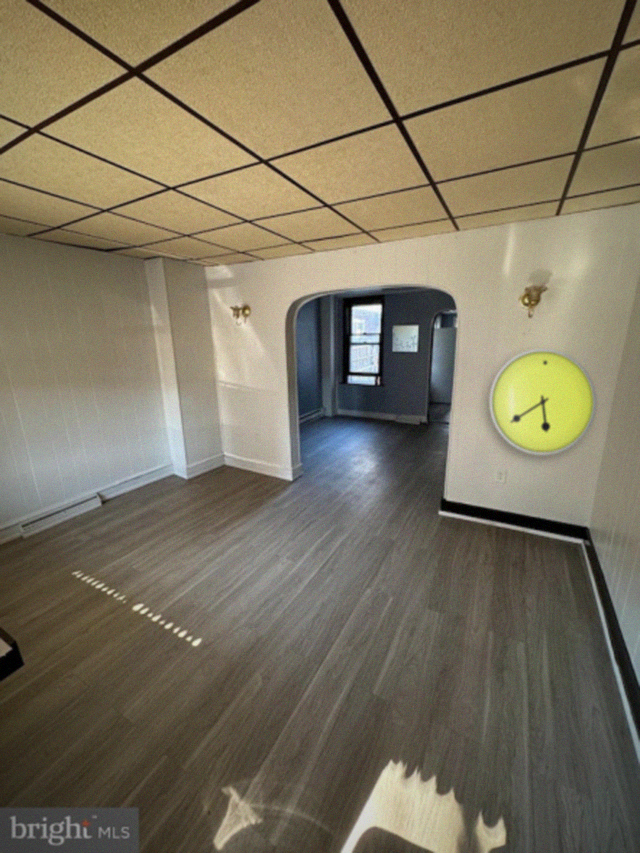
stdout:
h=5 m=39
